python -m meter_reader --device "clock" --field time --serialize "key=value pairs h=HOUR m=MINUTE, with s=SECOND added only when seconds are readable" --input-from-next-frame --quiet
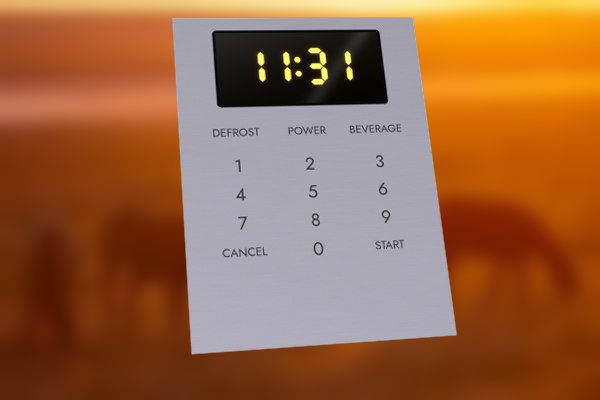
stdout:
h=11 m=31
